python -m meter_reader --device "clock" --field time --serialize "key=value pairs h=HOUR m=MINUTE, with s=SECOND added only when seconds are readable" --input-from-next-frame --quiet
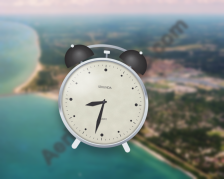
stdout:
h=8 m=32
